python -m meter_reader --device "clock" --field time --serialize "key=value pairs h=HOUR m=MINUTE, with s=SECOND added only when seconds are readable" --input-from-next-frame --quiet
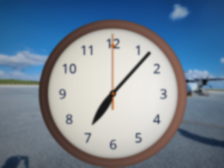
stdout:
h=7 m=7 s=0
